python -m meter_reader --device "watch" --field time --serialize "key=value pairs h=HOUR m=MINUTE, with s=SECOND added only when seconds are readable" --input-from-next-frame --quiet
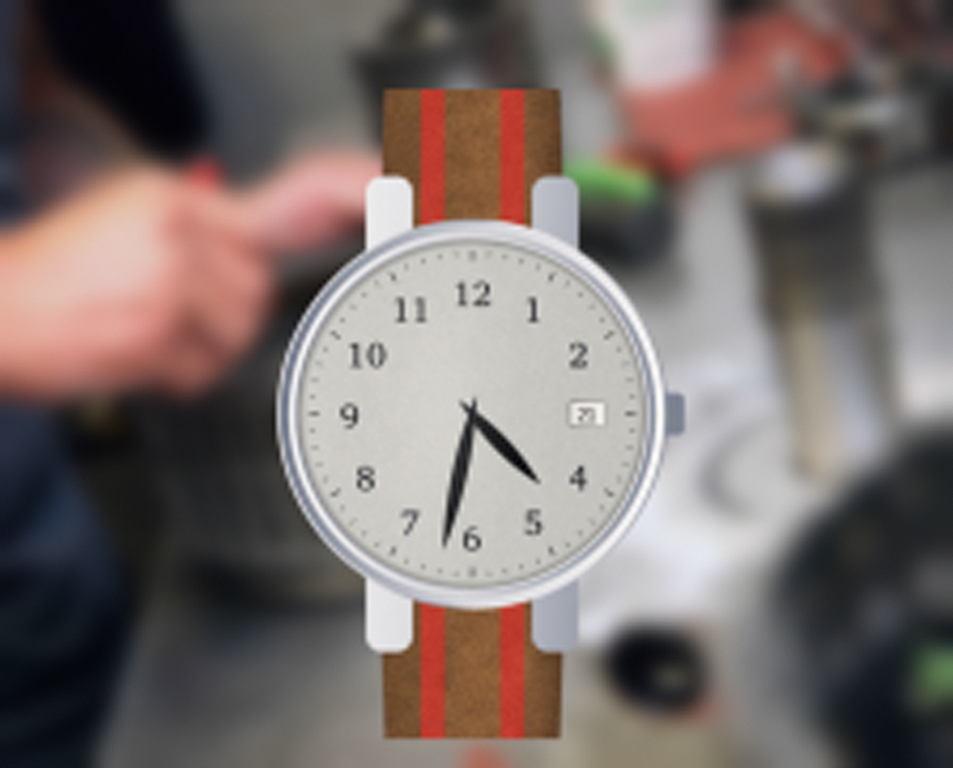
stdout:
h=4 m=32
